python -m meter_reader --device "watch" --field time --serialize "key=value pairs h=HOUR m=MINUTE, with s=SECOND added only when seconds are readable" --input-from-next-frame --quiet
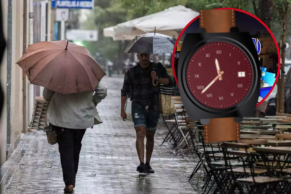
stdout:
h=11 m=38
